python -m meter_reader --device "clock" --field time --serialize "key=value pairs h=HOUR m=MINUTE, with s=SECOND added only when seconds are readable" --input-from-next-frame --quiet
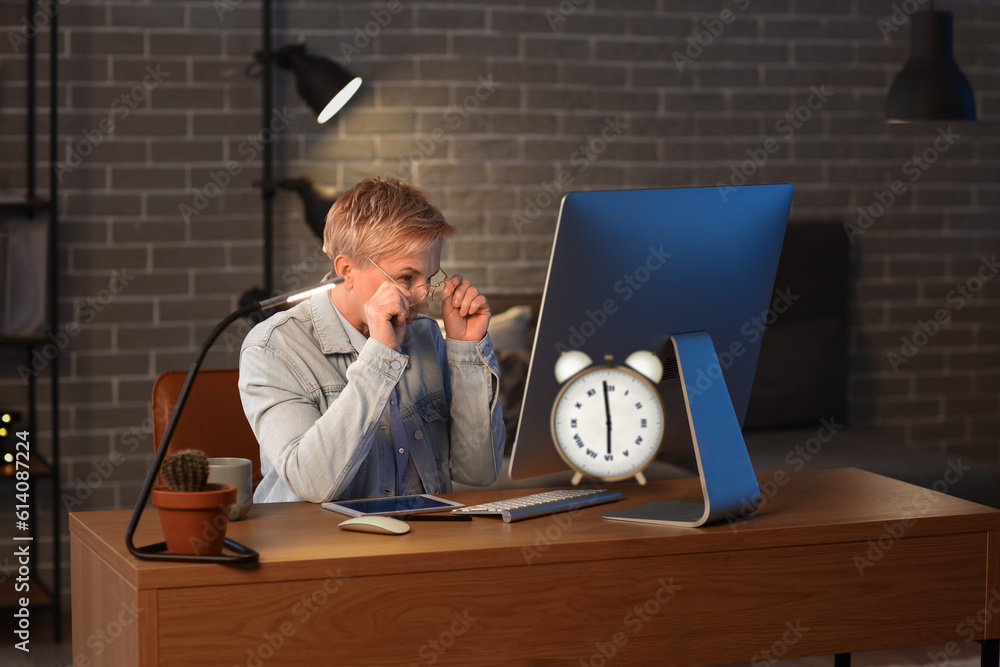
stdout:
h=5 m=59
